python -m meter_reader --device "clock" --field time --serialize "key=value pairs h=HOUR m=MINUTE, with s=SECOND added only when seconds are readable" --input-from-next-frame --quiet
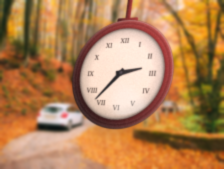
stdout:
h=2 m=37
